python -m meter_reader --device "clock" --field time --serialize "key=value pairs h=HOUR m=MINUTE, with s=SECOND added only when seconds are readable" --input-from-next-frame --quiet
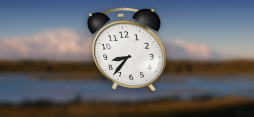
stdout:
h=8 m=37
